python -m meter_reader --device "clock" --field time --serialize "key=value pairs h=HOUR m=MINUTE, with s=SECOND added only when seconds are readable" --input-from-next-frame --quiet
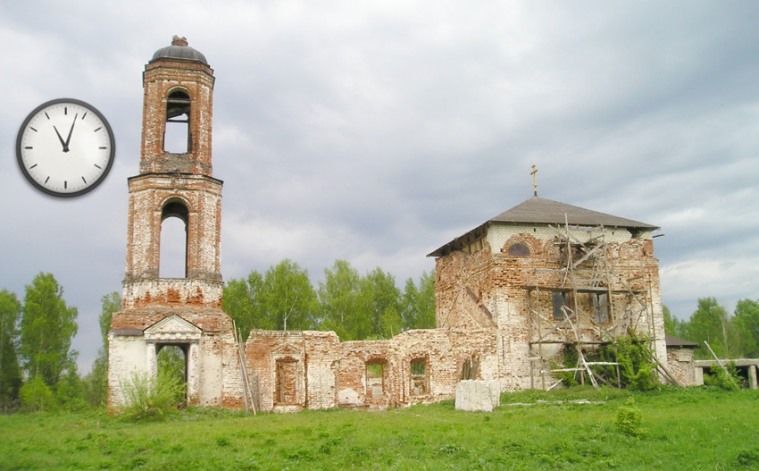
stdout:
h=11 m=3
